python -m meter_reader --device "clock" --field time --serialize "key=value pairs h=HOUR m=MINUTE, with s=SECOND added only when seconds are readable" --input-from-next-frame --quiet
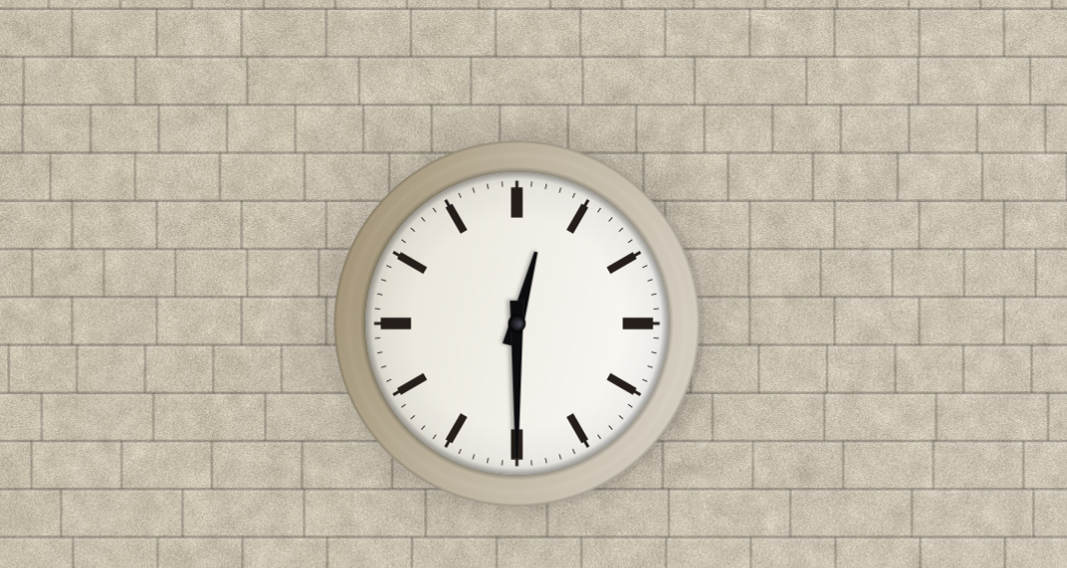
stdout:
h=12 m=30
